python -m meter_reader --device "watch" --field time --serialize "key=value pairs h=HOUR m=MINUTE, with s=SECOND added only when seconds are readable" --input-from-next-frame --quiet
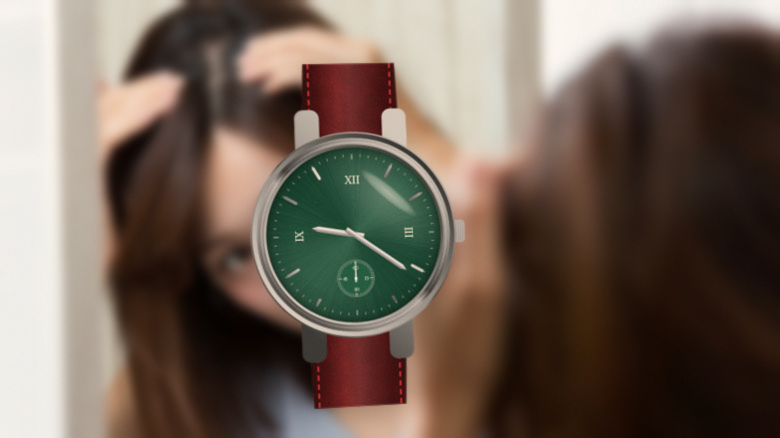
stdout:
h=9 m=21
